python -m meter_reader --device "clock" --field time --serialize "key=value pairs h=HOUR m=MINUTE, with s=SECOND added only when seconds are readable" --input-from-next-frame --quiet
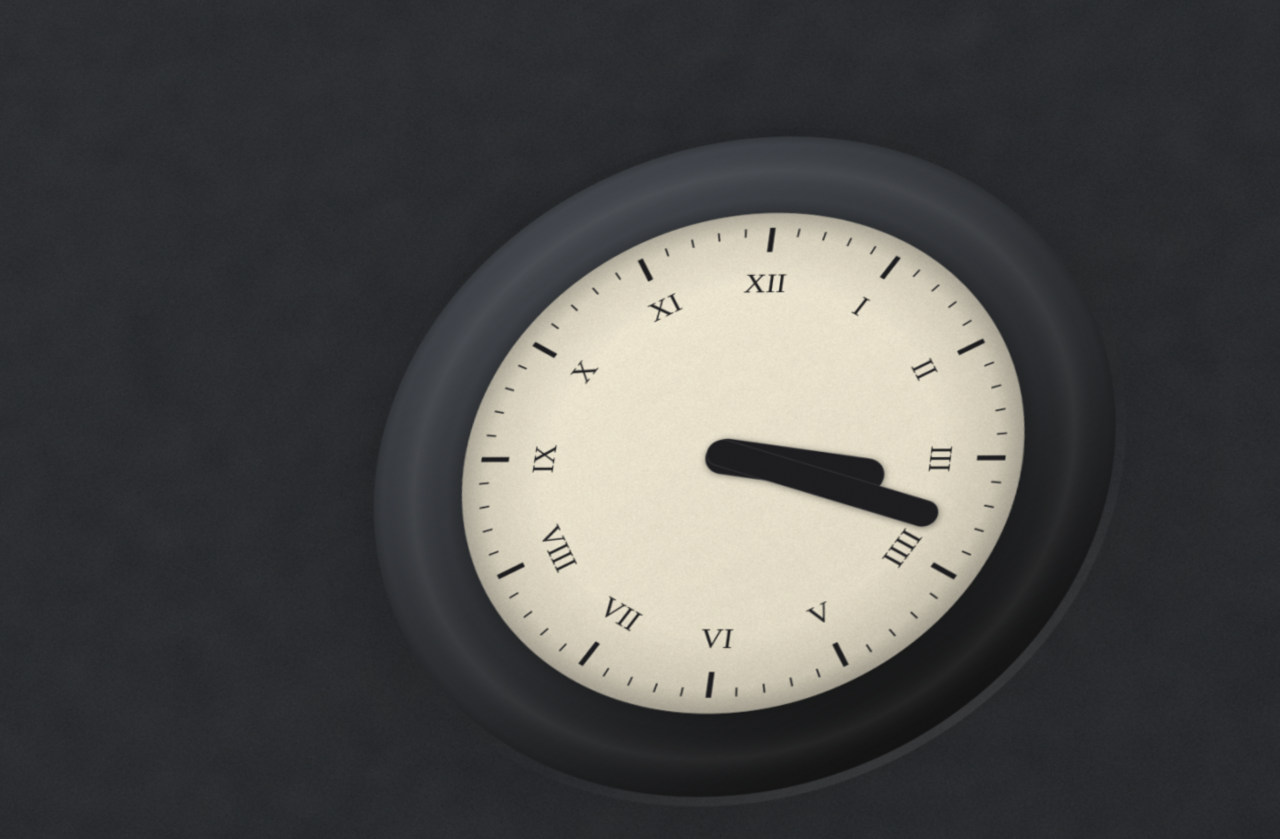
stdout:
h=3 m=18
